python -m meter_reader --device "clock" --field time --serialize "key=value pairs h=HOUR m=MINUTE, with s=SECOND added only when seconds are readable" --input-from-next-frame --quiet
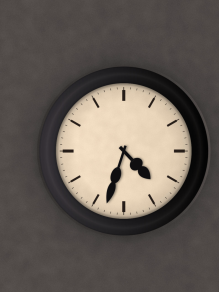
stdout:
h=4 m=33
